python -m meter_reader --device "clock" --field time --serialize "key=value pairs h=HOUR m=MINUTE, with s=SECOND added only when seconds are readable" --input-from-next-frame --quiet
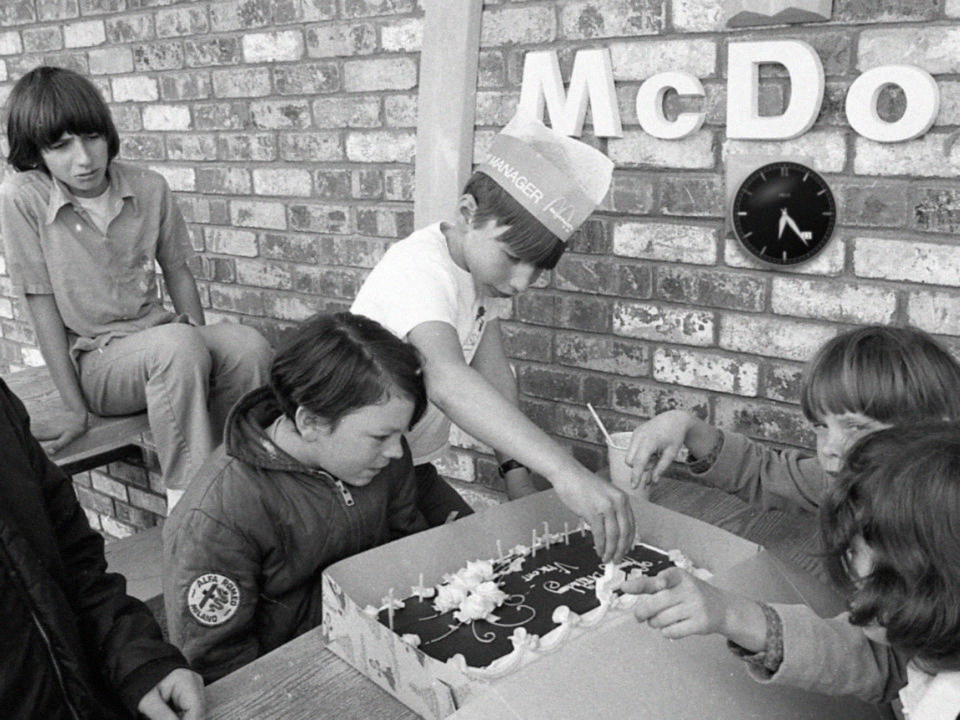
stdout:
h=6 m=24
